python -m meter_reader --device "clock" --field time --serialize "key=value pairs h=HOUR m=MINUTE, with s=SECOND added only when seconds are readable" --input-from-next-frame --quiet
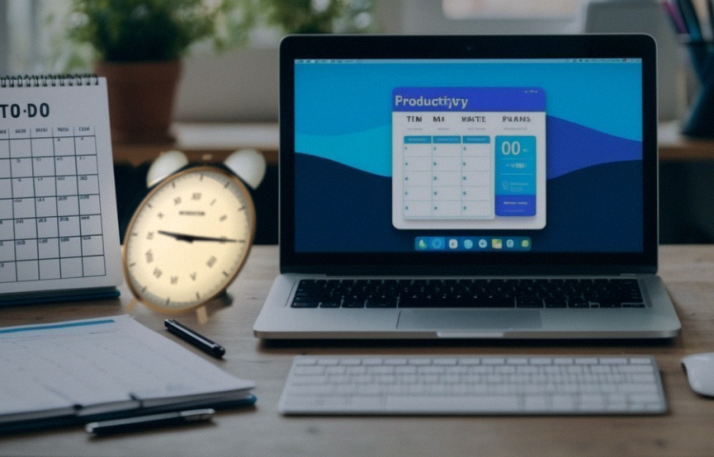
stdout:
h=9 m=15
